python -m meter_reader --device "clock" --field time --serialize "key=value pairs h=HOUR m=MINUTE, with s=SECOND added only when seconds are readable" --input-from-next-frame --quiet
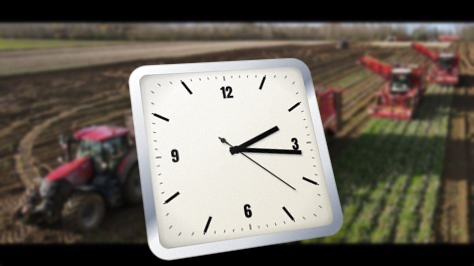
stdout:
h=2 m=16 s=22
